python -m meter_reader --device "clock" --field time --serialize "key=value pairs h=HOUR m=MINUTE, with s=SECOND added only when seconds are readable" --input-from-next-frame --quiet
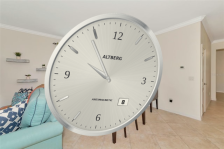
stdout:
h=9 m=54
